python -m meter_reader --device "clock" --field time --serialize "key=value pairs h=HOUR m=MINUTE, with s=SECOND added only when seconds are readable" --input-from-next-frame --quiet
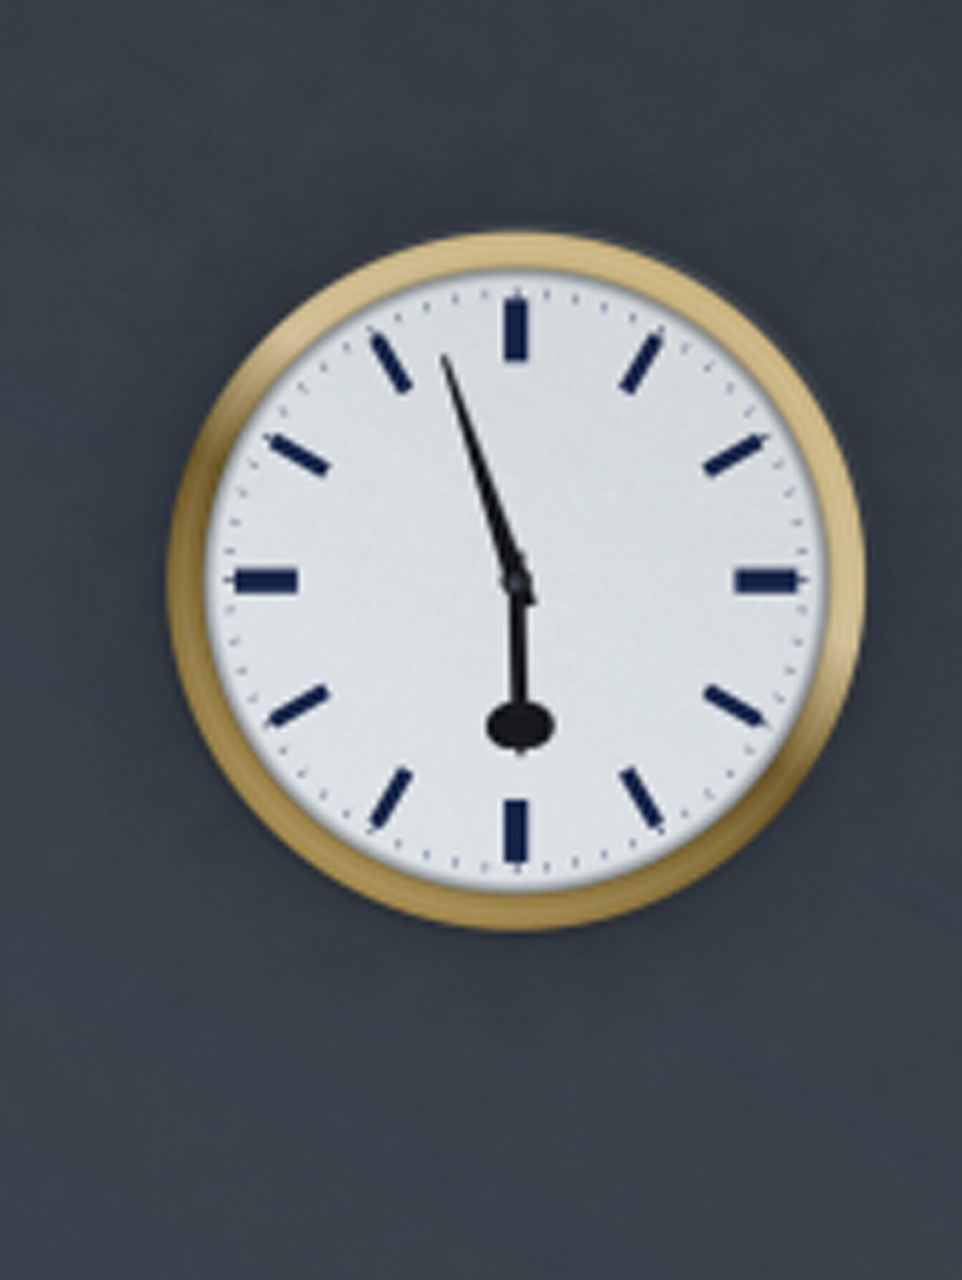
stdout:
h=5 m=57
